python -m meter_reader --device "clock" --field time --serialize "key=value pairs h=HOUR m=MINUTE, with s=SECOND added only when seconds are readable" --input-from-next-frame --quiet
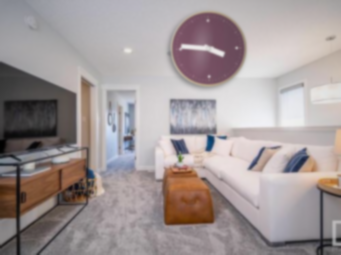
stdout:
h=3 m=46
